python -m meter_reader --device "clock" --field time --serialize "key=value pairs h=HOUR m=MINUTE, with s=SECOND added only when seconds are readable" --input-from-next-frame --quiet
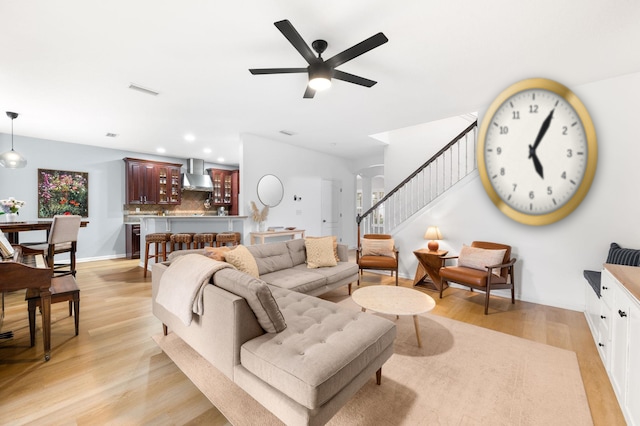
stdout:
h=5 m=5
